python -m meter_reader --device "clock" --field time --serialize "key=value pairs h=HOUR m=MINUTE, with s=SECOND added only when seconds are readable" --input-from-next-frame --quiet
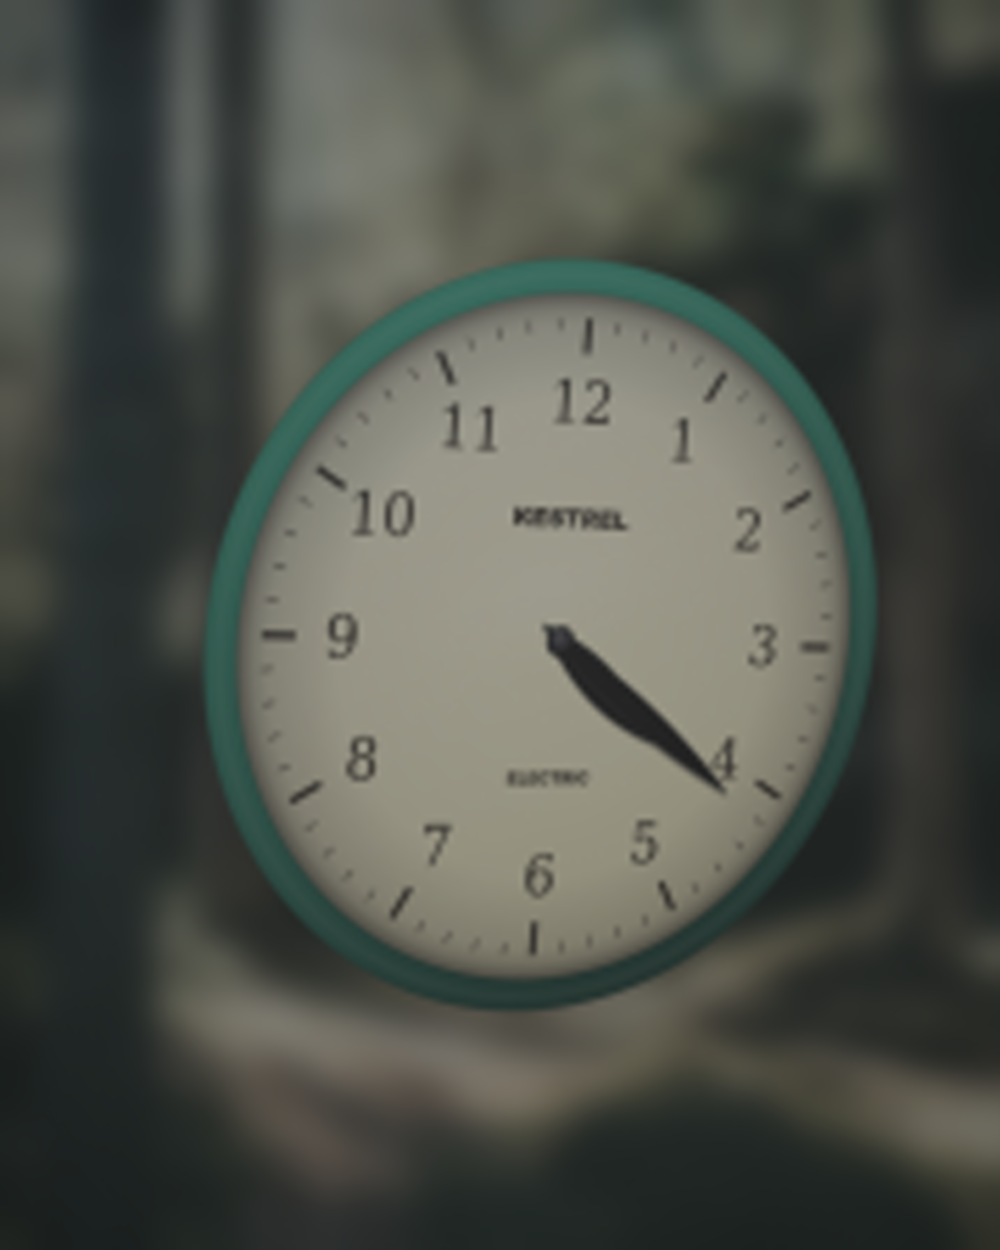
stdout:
h=4 m=21
